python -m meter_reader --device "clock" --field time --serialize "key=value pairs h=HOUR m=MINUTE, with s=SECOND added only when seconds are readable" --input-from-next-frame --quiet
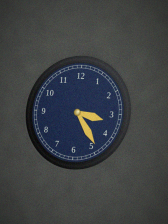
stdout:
h=3 m=24
